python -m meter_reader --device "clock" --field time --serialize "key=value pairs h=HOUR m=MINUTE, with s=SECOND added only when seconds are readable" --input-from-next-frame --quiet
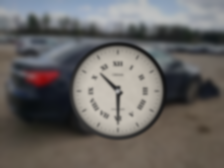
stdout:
h=10 m=30
